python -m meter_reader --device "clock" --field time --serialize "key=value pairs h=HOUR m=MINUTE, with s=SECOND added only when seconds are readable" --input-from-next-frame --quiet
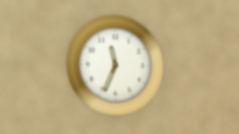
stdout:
h=11 m=34
